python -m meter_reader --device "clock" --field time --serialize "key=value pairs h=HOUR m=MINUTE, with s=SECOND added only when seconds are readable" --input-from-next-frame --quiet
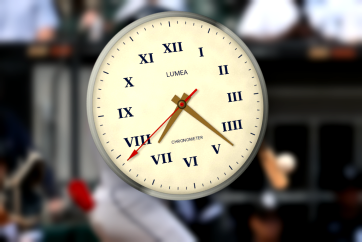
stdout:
h=7 m=22 s=39
